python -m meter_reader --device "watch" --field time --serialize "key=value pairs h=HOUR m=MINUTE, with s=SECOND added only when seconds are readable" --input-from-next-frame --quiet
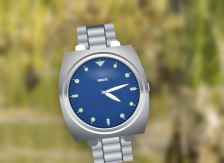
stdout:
h=4 m=13
